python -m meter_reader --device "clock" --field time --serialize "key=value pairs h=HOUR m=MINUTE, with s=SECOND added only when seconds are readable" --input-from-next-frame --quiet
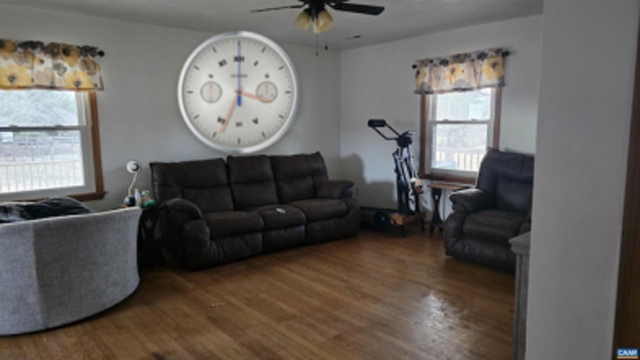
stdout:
h=3 m=34
